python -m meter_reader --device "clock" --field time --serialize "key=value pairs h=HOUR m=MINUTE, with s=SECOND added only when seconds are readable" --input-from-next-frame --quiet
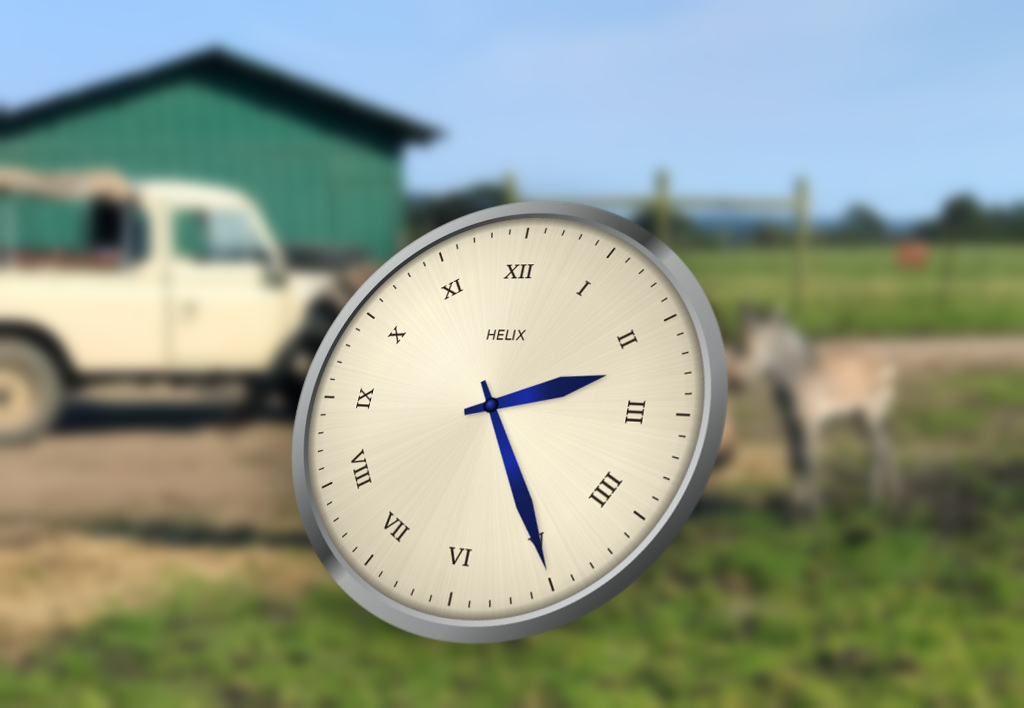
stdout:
h=2 m=25
